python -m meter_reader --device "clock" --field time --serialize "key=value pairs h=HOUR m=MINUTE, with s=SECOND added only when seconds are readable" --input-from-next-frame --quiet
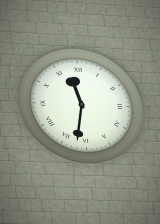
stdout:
h=11 m=32
